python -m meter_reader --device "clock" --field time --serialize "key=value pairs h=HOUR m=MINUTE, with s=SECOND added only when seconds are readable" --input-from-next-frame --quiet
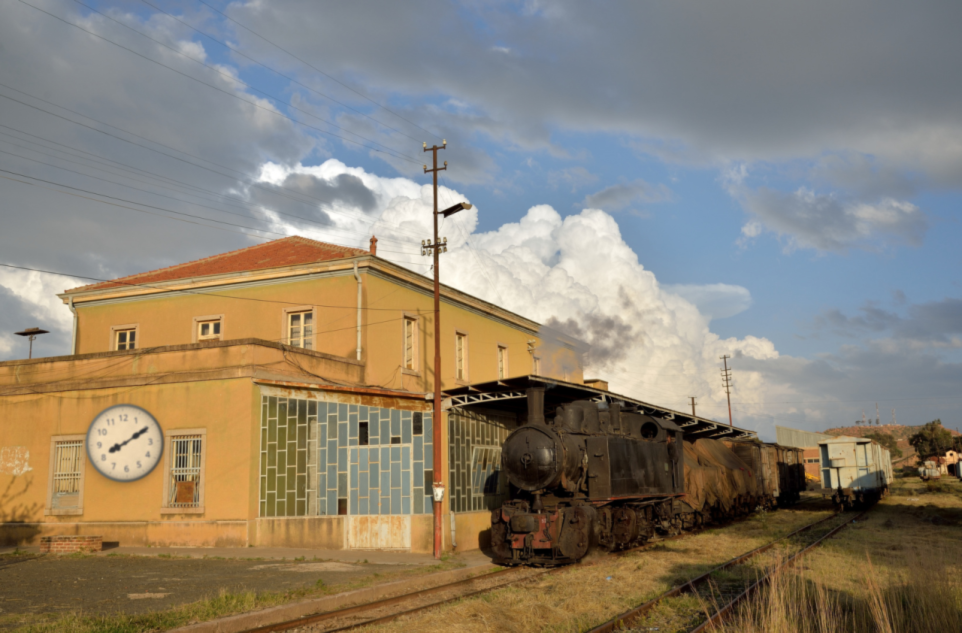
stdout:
h=8 m=10
